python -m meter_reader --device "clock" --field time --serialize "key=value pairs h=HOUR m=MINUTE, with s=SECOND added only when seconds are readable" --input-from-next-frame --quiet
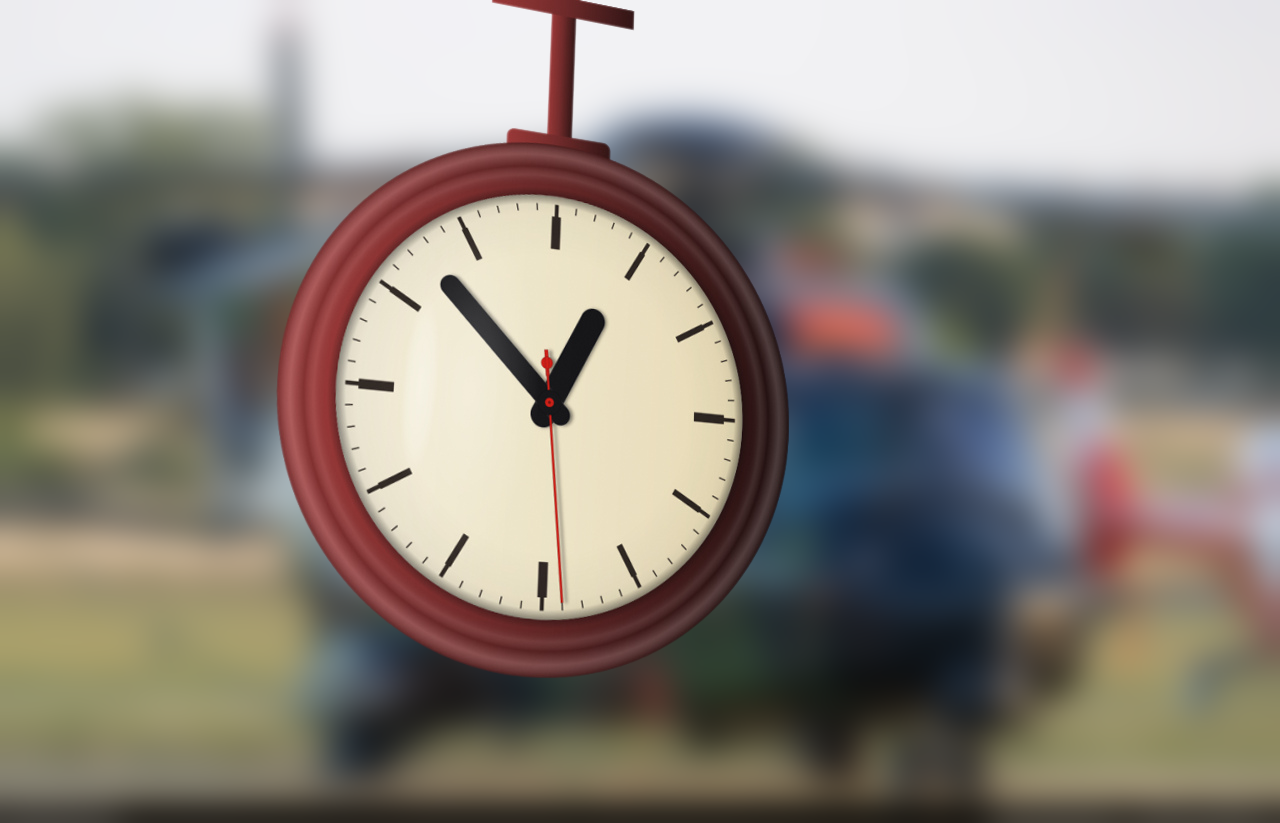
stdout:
h=12 m=52 s=29
